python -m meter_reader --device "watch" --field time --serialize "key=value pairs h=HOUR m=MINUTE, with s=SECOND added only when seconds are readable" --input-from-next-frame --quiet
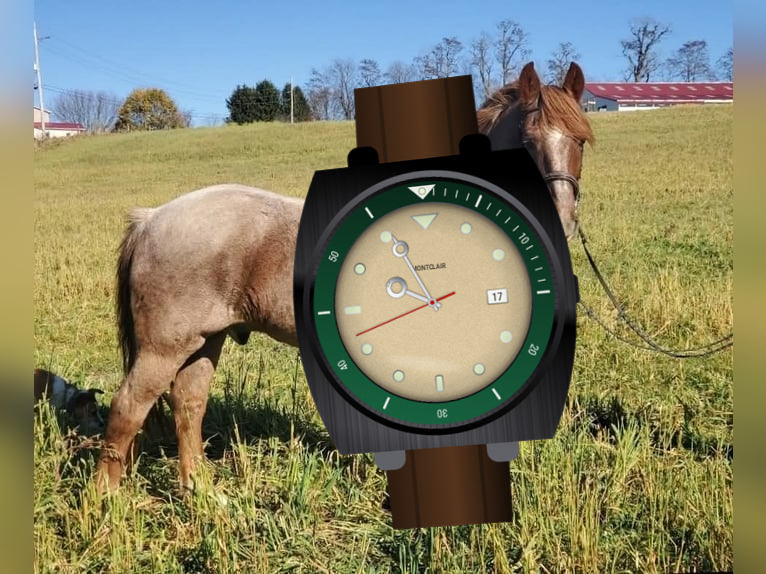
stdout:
h=9 m=55 s=42
